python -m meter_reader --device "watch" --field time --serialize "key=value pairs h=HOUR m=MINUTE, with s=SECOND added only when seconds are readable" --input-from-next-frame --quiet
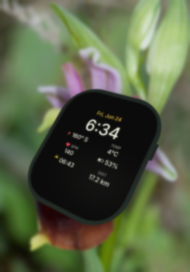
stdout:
h=6 m=34
